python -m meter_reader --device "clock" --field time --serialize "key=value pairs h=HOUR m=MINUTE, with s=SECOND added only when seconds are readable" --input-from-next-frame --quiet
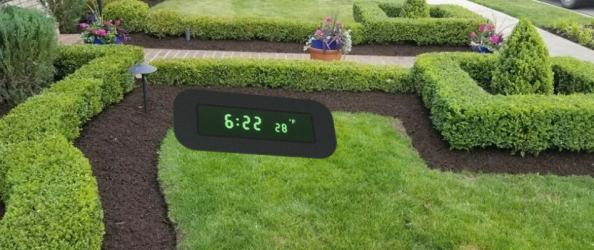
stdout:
h=6 m=22
